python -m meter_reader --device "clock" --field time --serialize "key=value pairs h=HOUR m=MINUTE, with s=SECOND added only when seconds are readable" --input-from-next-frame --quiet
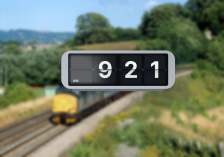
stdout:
h=9 m=21
